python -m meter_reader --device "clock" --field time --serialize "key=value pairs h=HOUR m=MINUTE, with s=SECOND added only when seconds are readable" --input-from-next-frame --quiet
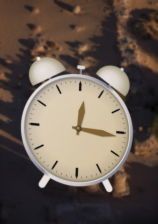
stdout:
h=12 m=16
